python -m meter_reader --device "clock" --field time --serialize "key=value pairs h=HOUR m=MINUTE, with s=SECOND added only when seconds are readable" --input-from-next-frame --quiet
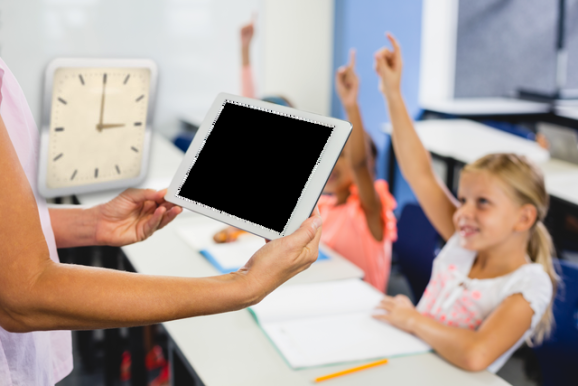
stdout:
h=3 m=0
